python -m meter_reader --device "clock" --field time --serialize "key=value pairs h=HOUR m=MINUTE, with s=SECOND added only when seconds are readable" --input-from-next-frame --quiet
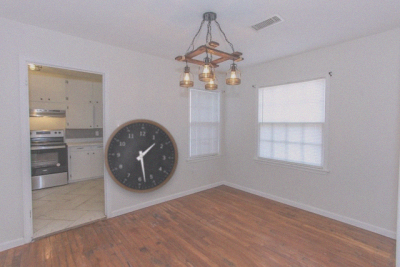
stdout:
h=1 m=28
